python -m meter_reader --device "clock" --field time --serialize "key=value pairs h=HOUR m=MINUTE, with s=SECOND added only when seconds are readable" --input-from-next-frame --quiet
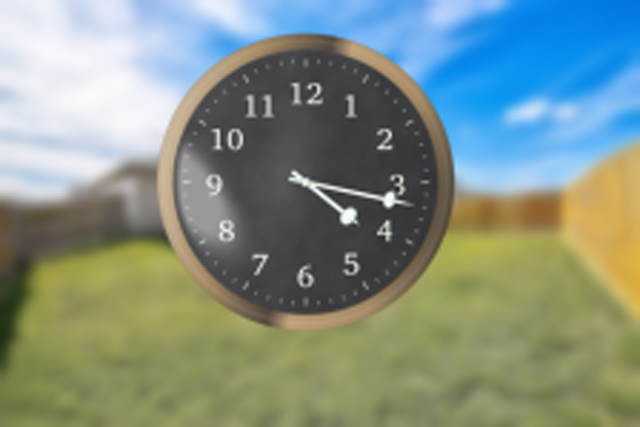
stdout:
h=4 m=17
